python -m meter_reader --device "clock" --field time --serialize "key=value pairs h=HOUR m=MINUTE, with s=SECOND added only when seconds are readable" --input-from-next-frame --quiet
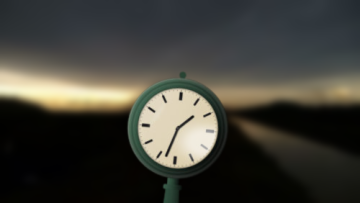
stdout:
h=1 m=33
